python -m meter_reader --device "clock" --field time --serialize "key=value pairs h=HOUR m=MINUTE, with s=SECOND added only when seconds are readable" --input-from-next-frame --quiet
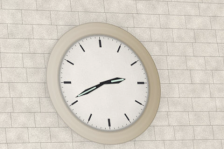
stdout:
h=2 m=41
